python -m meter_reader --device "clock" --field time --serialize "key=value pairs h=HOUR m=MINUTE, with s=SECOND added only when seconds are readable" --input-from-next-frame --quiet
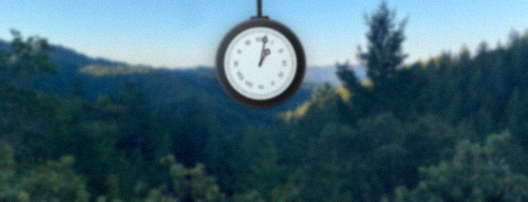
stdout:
h=1 m=2
